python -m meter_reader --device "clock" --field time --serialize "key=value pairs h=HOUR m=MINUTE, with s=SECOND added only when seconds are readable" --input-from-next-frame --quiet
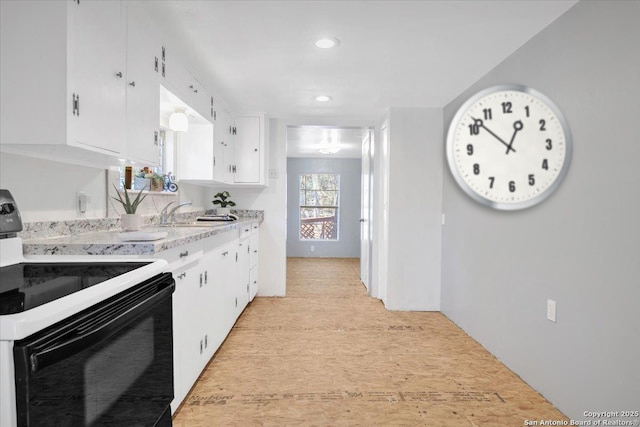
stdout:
h=12 m=52
